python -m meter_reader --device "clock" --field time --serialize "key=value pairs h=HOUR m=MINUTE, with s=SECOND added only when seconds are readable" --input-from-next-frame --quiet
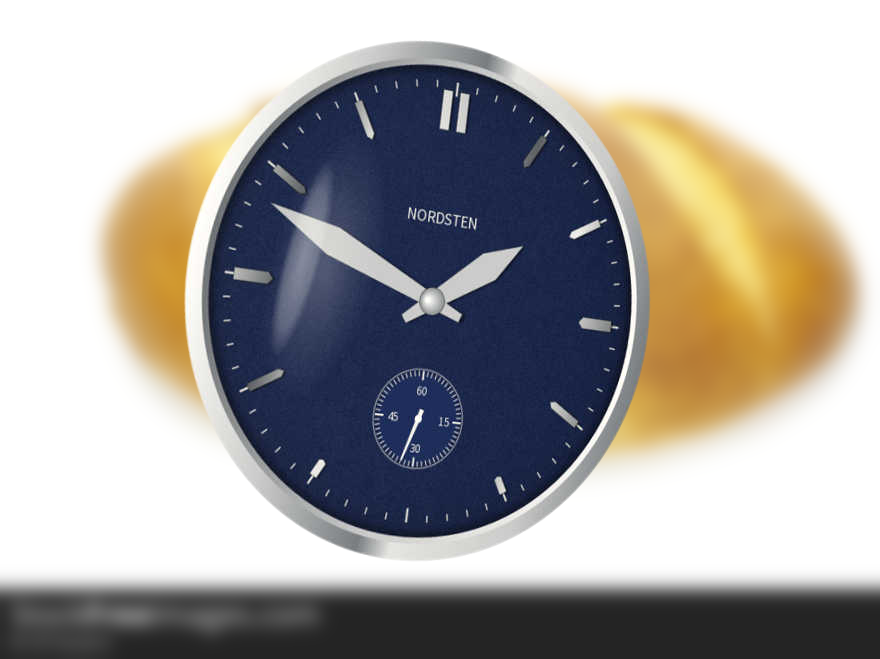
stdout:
h=1 m=48 s=33
